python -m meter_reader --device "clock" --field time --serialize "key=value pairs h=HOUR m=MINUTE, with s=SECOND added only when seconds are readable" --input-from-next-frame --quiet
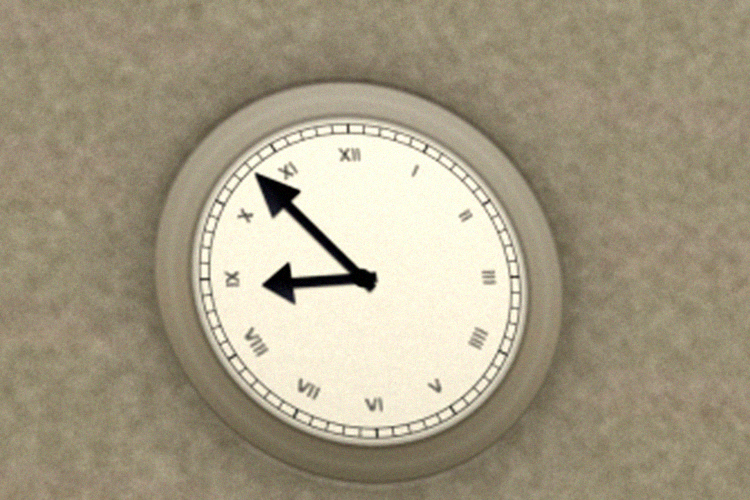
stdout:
h=8 m=53
